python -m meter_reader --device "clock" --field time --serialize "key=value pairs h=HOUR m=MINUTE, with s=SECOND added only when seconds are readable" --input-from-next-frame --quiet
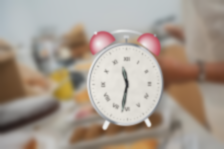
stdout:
h=11 m=32
